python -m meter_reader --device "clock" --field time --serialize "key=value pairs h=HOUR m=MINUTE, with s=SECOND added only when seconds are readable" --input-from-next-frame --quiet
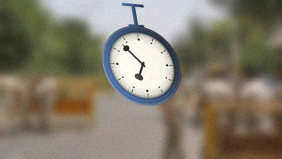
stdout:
h=6 m=53
